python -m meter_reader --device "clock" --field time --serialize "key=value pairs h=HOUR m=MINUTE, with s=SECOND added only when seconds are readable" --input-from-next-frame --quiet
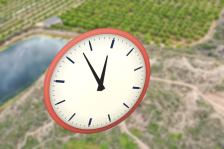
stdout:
h=11 m=53
